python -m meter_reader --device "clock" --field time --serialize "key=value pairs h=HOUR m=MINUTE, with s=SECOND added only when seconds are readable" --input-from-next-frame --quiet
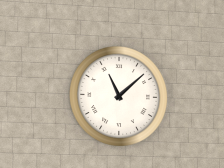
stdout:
h=11 m=8
